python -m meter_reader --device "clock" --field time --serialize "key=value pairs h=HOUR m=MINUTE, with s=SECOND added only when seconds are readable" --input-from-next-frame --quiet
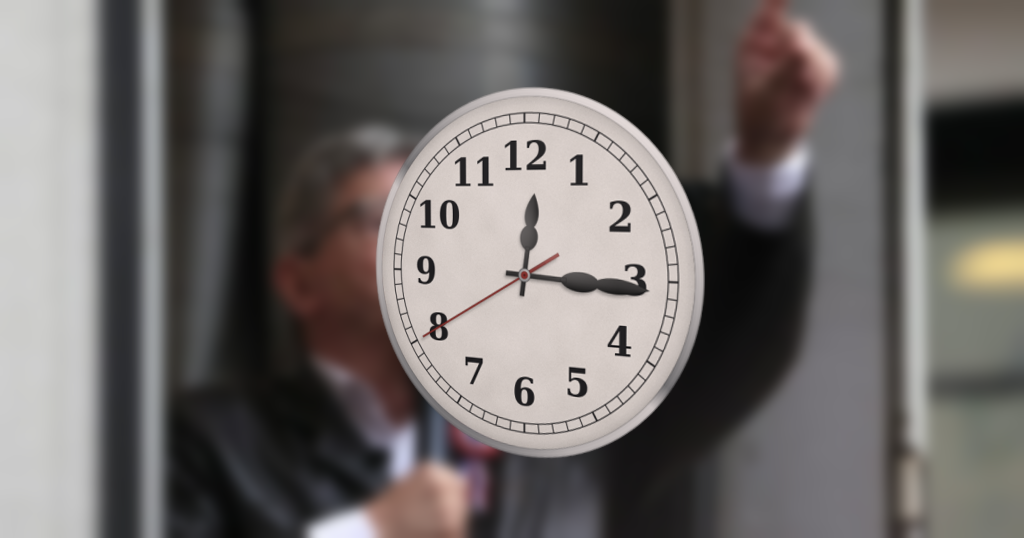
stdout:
h=12 m=15 s=40
